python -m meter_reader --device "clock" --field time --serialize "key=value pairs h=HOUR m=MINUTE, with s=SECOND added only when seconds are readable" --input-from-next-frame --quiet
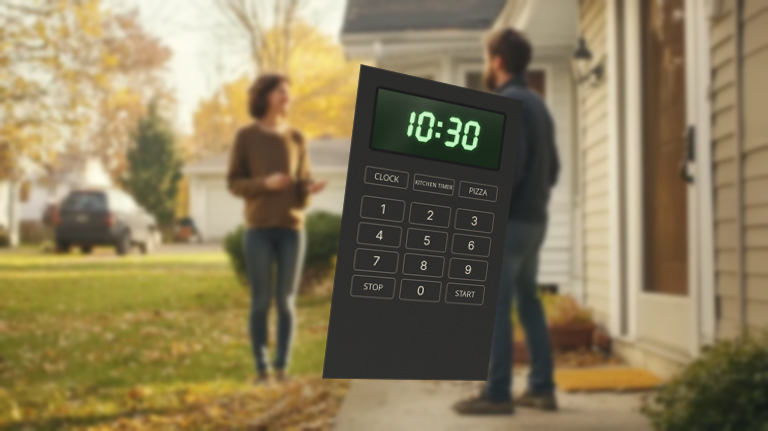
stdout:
h=10 m=30
